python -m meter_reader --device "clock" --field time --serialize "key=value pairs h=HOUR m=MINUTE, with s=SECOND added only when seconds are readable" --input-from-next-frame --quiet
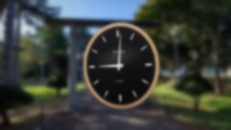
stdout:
h=9 m=1
